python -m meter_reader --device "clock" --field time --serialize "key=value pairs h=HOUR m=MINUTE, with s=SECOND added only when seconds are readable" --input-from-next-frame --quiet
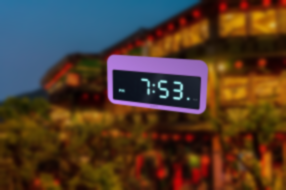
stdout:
h=7 m=53
